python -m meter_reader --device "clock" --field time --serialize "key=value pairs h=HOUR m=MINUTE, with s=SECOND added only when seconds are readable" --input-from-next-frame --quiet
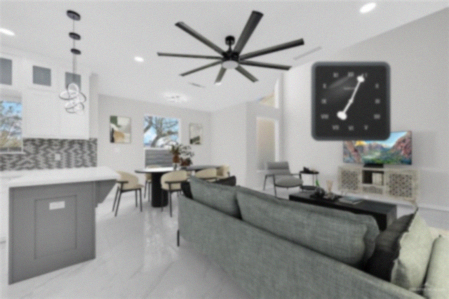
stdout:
h=7 m=4
